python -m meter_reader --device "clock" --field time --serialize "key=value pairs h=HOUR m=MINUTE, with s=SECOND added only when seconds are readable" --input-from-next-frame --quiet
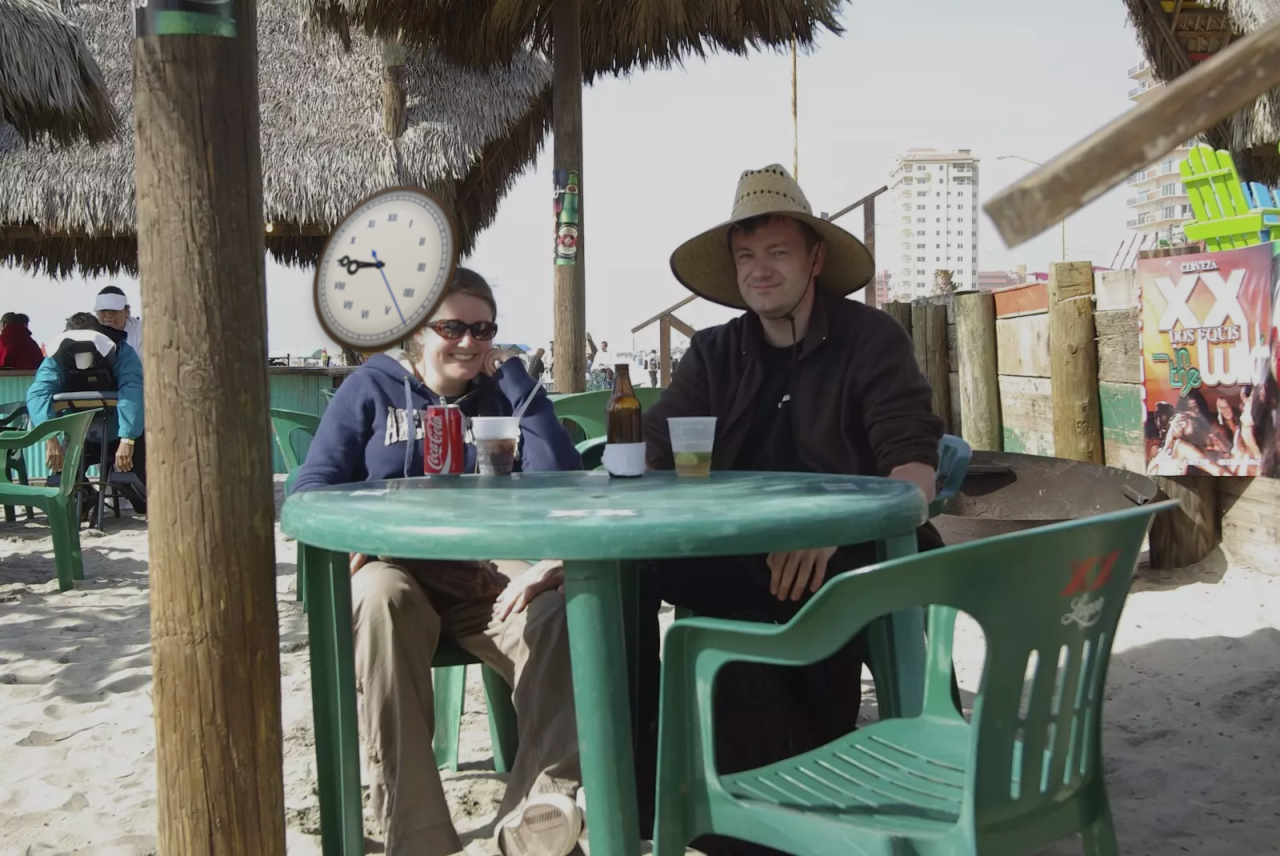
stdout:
h=8 m=45 s=23
